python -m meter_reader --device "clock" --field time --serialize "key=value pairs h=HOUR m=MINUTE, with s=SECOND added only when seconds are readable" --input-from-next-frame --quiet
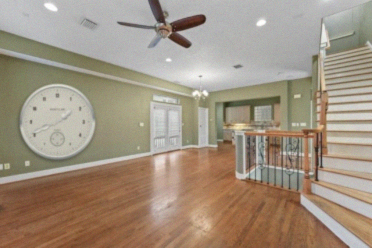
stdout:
h=1 m=41
